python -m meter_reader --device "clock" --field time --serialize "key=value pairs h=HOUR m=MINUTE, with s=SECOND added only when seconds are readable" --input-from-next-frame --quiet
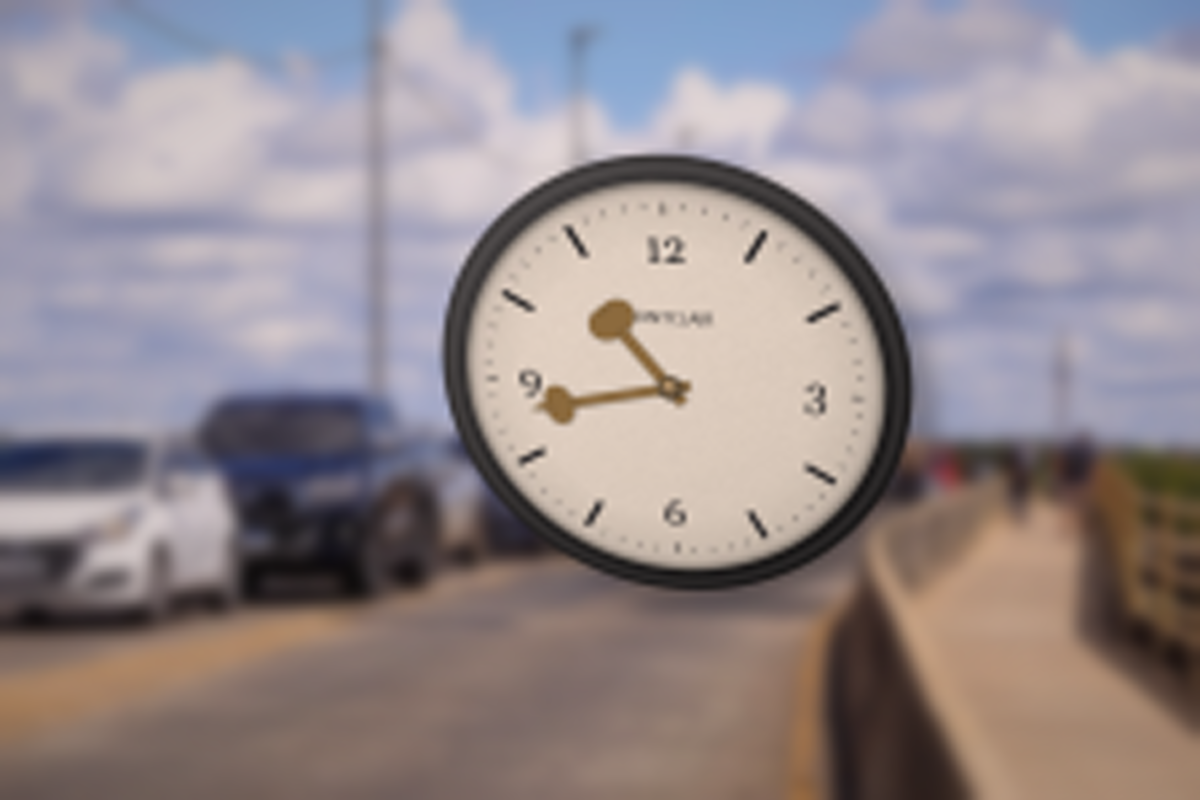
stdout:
h=10 m=43
